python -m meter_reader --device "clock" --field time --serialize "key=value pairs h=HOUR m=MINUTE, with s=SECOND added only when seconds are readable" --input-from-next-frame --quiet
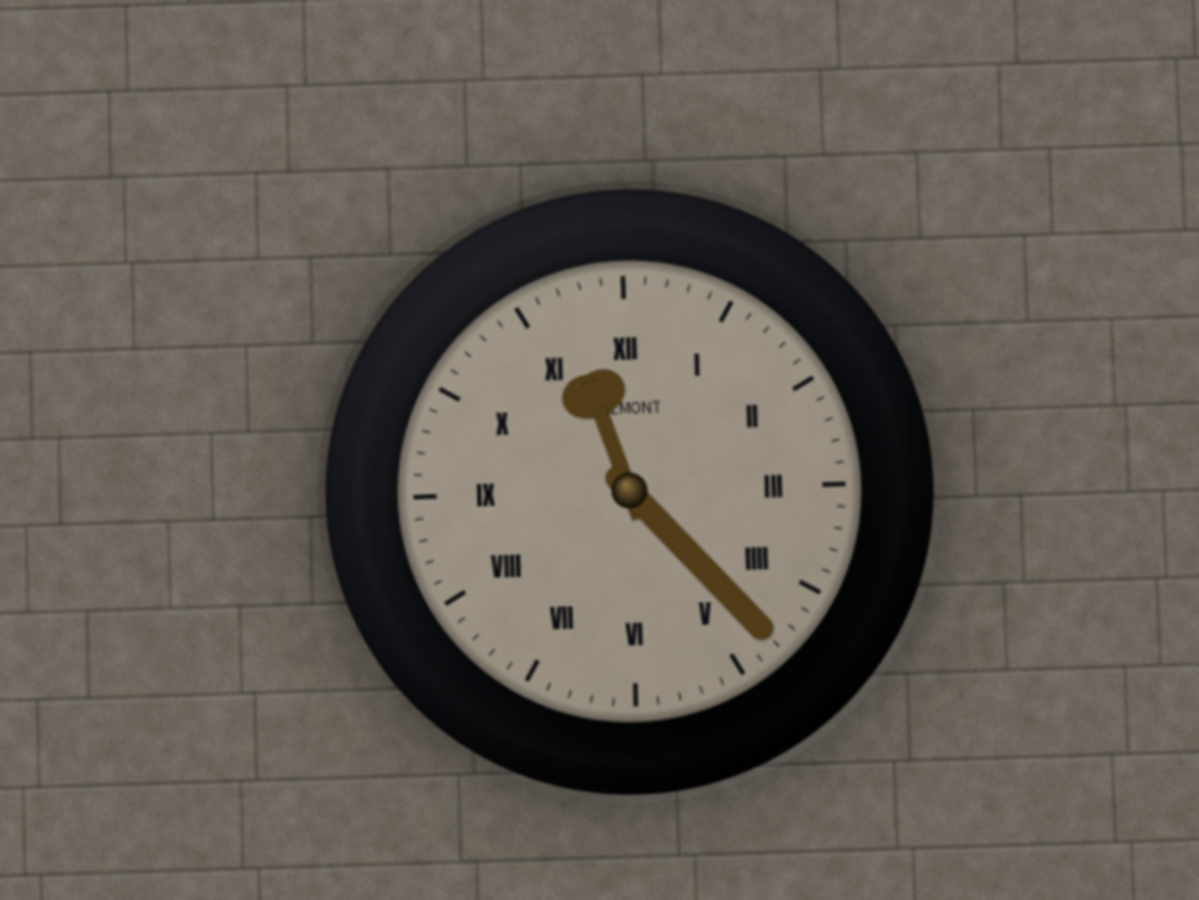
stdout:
h=11 m=23
